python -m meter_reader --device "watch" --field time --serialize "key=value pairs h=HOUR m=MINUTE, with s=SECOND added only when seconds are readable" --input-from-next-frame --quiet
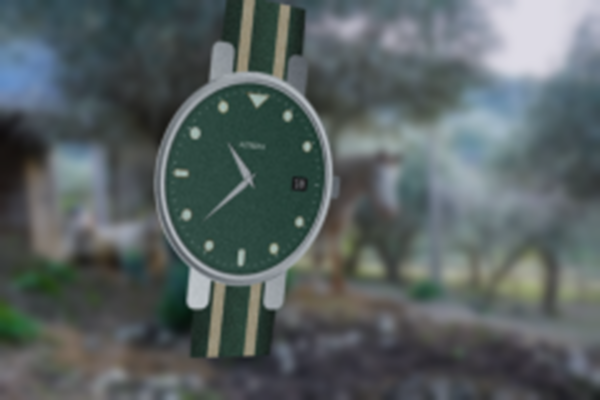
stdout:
h=10 m=38
